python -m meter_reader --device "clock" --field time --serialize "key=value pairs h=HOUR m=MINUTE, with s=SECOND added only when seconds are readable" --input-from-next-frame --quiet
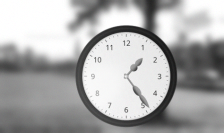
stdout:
h=1 m=24
